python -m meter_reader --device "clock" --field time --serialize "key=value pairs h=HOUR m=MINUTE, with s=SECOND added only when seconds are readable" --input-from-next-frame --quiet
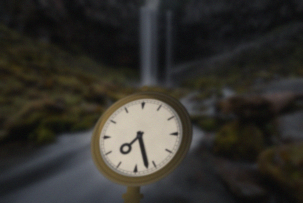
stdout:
h=7 m=27
